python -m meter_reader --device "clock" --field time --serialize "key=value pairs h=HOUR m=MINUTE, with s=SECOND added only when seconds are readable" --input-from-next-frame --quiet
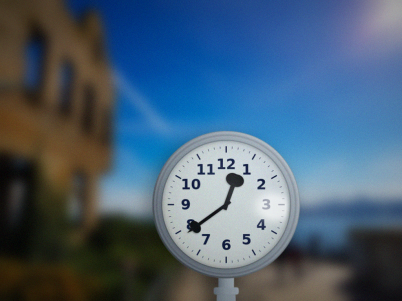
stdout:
h=12 m=39
